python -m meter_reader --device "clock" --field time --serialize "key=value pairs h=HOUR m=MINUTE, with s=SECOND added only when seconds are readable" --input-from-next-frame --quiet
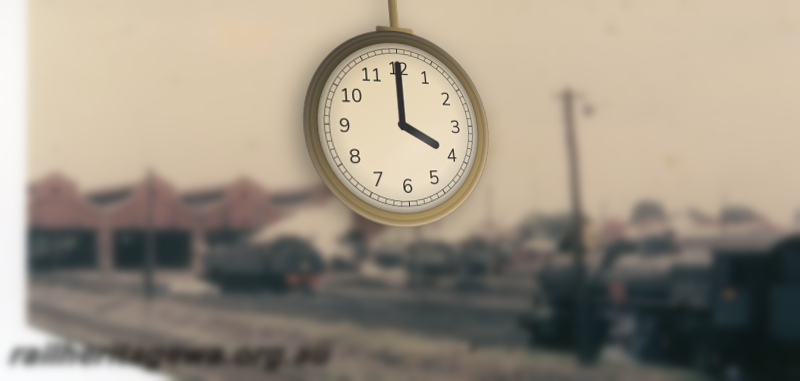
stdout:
h=4 m=0
